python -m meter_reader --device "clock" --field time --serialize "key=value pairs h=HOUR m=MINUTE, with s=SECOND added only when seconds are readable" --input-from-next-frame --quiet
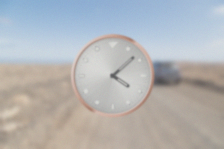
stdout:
h=4 m=8
